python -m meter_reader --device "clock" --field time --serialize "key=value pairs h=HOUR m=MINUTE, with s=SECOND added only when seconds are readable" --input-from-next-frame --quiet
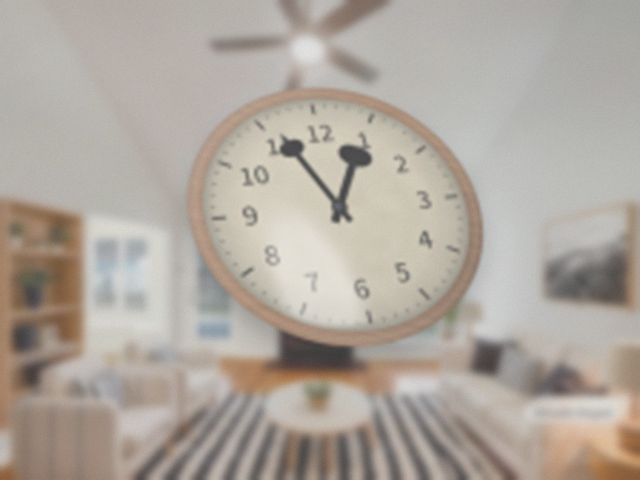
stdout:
h=12 m=56
